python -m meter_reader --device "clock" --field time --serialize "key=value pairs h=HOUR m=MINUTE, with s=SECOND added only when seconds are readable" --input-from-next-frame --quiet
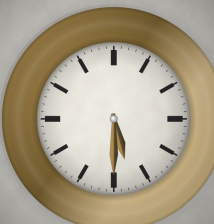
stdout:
h=5 m=30
